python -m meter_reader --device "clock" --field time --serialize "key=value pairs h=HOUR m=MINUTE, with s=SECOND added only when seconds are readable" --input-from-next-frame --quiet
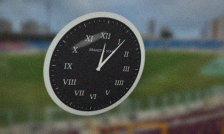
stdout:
h=12 m=6
